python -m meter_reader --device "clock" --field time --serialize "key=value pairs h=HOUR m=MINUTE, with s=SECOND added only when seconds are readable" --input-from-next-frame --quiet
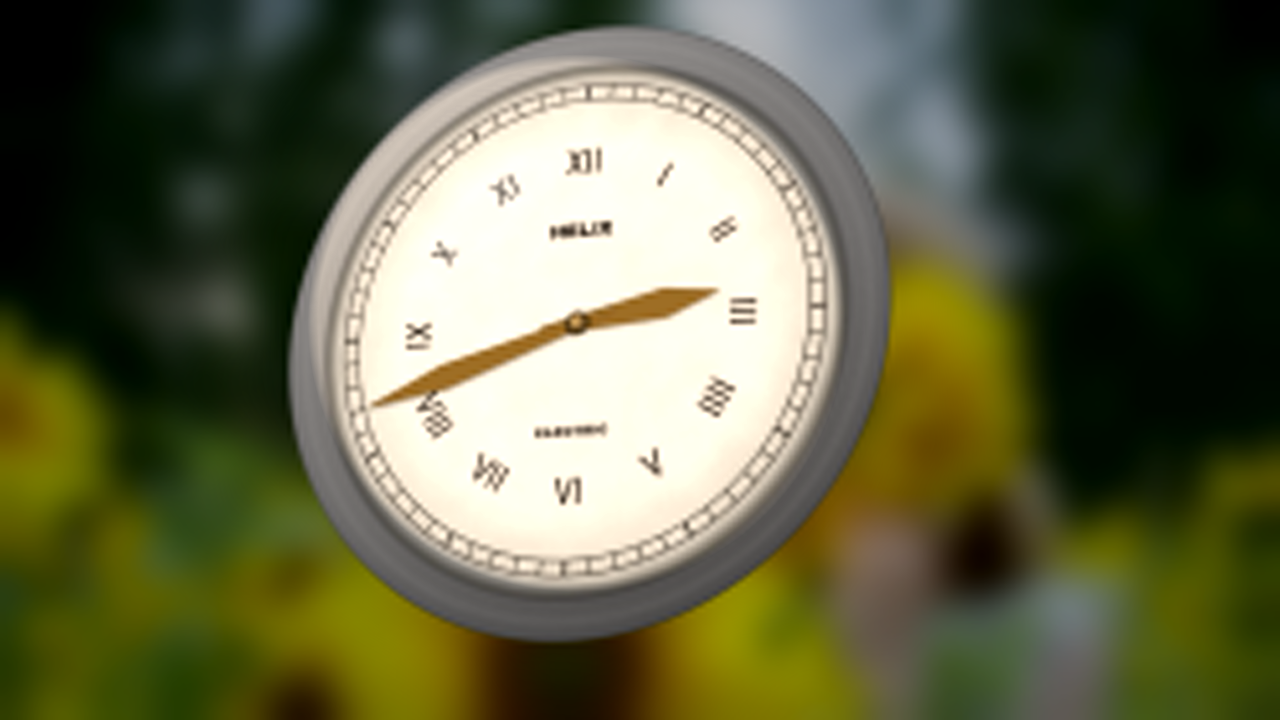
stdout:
h=2 m=42
